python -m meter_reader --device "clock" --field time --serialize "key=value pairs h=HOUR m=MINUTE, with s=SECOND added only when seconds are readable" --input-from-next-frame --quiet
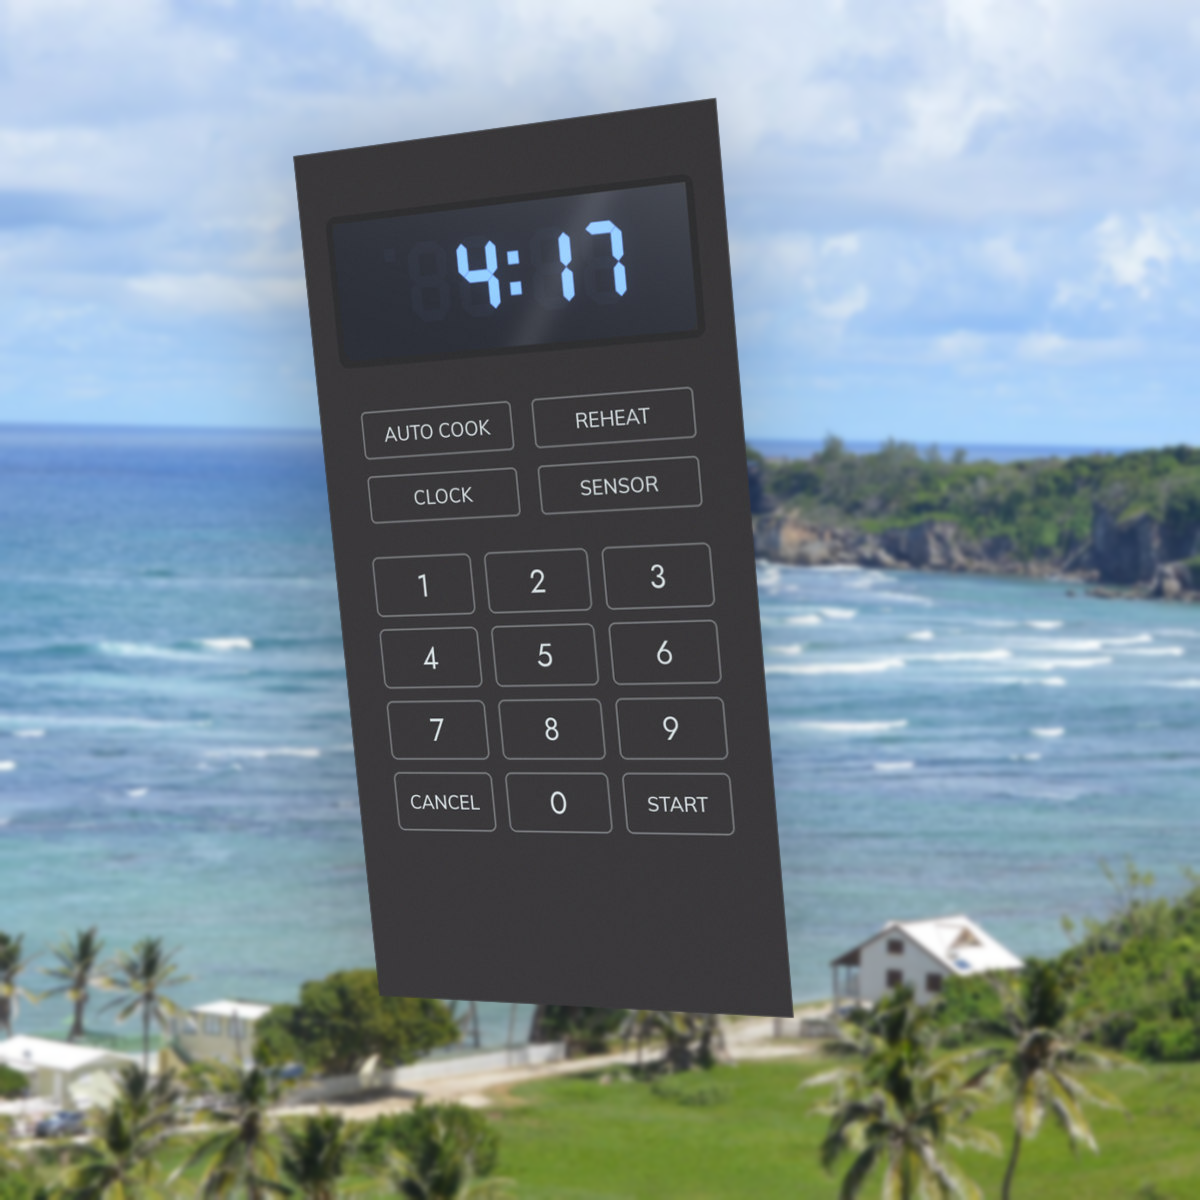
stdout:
h=4 m=17
